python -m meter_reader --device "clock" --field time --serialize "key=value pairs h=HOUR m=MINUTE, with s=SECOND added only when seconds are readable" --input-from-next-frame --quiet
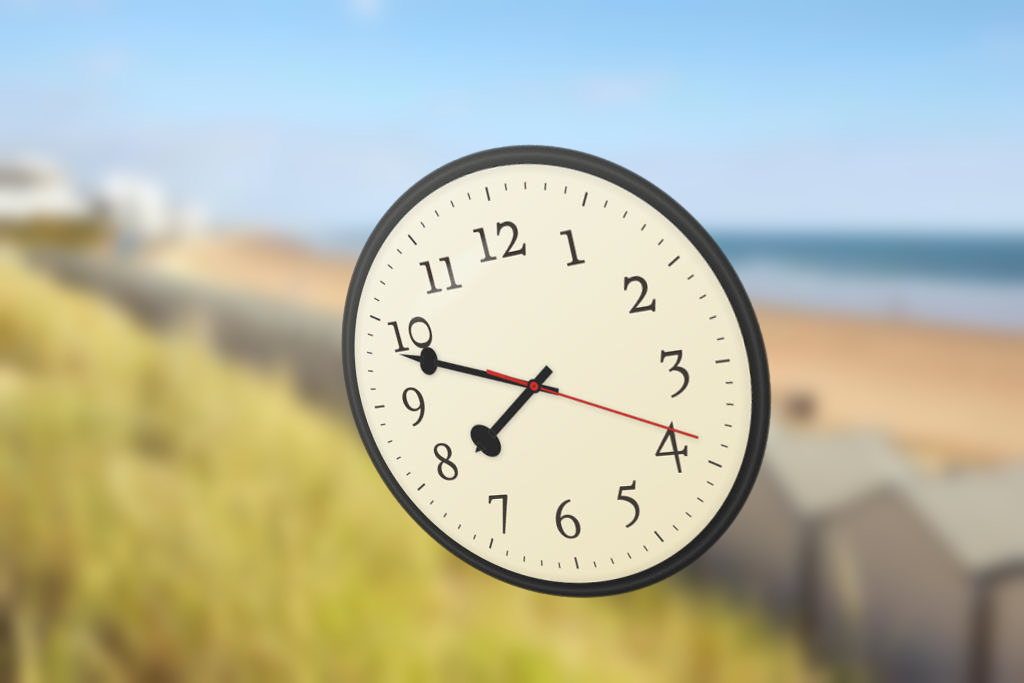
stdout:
h=7 m=48 s=19
